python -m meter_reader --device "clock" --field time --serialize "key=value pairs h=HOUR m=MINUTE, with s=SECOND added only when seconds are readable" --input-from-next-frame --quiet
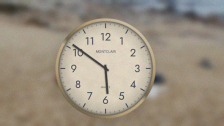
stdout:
h=5 m=51
